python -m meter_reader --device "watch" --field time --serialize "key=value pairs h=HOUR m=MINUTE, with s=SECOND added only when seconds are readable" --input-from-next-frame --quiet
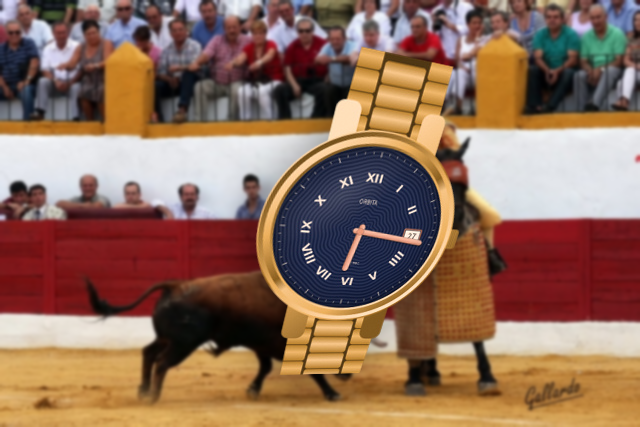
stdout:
h=6 m=16
